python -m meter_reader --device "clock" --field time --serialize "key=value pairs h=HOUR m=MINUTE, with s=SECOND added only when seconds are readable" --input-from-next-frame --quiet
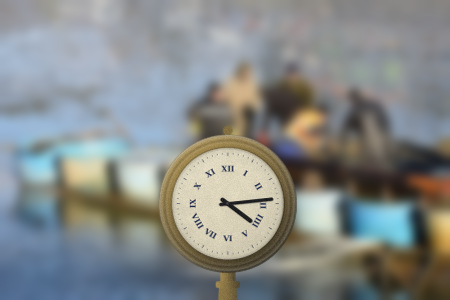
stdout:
h=4 m=14
